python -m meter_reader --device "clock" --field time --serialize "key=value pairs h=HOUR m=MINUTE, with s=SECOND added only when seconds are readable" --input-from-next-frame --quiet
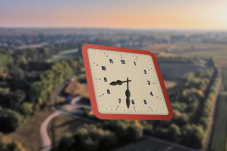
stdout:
h=8 m=32
